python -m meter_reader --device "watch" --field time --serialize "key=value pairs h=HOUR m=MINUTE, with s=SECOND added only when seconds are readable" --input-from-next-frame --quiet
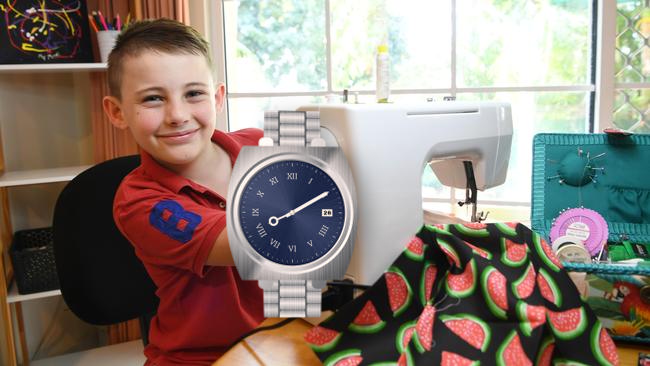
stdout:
h=8 m=10
